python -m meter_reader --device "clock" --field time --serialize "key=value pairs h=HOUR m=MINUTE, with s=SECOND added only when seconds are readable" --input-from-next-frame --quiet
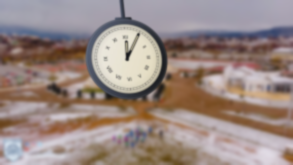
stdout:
h=12 m=5
